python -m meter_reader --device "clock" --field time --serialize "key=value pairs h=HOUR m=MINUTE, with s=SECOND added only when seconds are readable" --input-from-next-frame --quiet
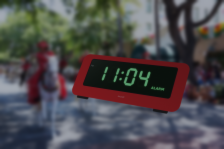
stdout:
h=11 m=4
